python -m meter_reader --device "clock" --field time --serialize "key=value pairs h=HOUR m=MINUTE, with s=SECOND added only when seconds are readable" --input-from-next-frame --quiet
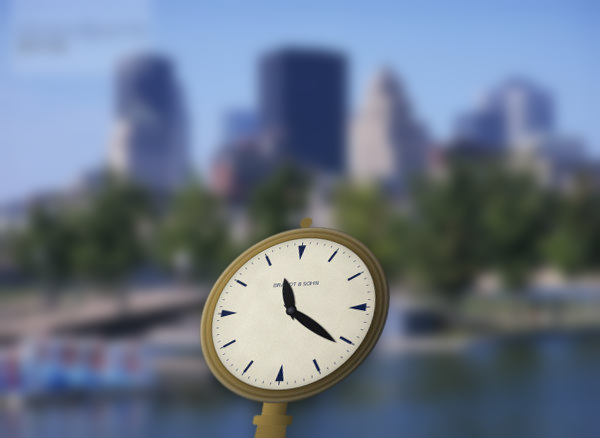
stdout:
h=11 m=21
